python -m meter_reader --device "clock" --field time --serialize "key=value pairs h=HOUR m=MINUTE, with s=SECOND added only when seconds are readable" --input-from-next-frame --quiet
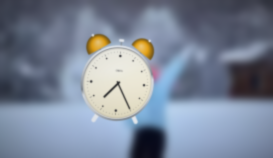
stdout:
h=7 m=25
